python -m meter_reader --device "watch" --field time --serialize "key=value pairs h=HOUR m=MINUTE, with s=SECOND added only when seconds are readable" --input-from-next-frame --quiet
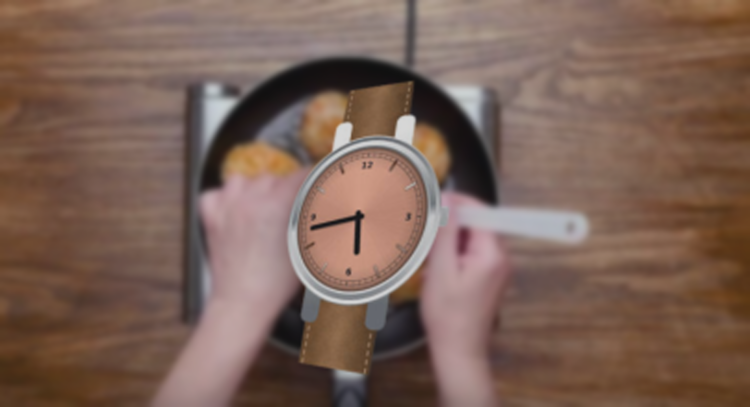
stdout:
h=5 m=43
